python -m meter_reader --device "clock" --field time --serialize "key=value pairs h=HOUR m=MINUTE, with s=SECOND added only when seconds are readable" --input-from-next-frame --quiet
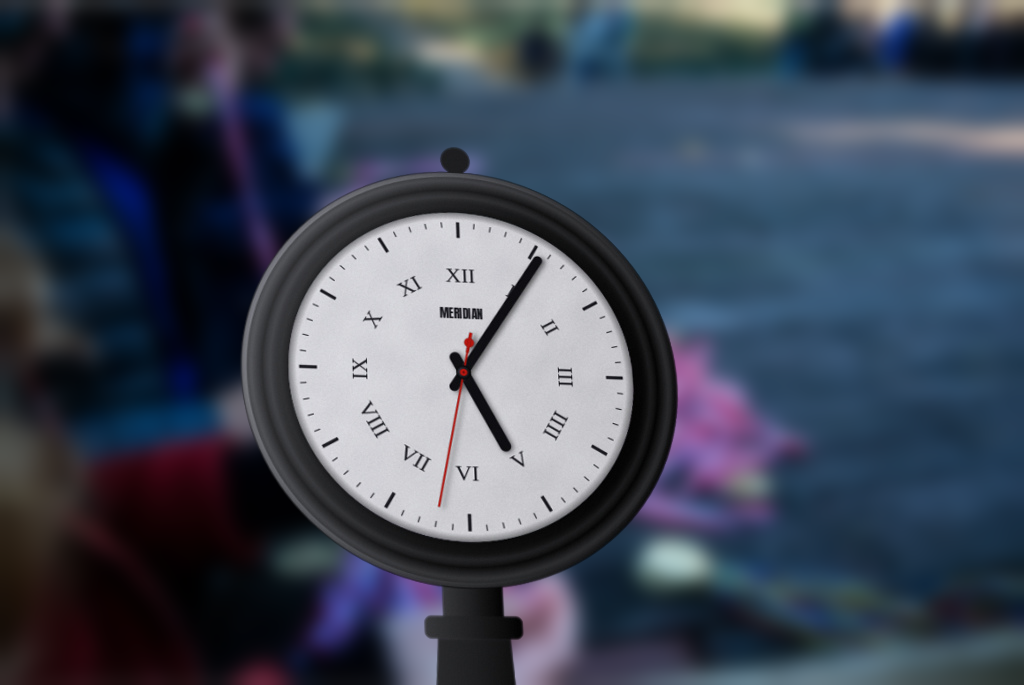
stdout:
h=5 m=5 s=32
